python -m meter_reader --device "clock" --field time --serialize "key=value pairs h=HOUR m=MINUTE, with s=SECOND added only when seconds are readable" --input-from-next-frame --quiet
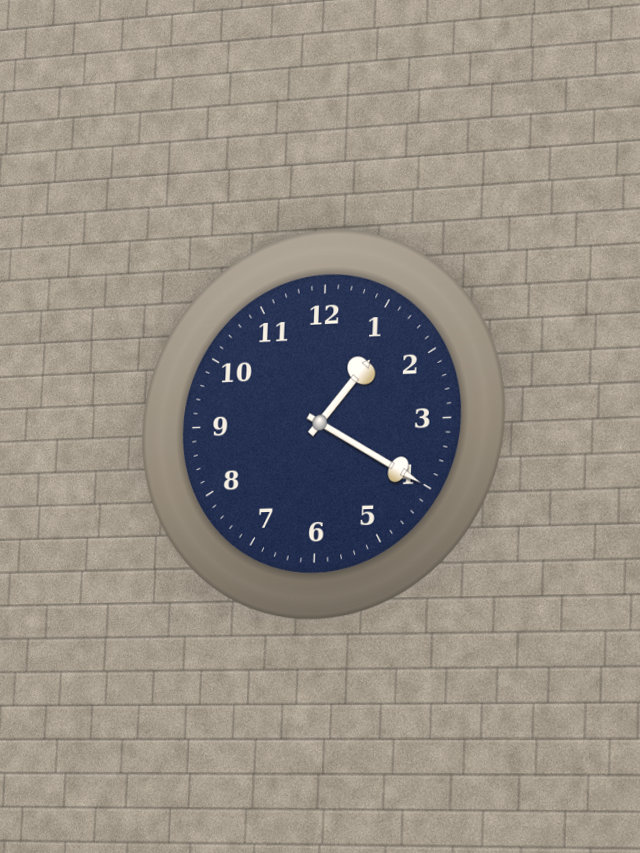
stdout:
h=1 m=20
